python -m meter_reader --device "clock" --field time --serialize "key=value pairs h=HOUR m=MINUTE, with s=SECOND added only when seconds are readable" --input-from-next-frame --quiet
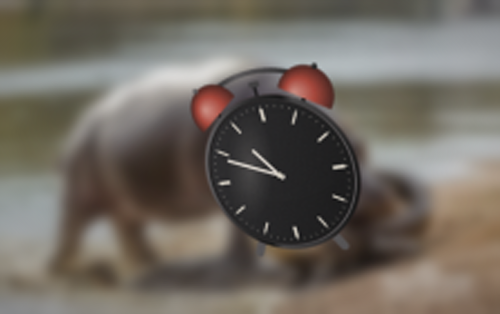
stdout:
h=10 m=49
